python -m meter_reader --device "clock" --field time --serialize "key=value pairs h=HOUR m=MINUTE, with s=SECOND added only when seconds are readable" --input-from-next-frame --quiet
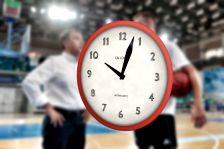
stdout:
h=10 m=3
